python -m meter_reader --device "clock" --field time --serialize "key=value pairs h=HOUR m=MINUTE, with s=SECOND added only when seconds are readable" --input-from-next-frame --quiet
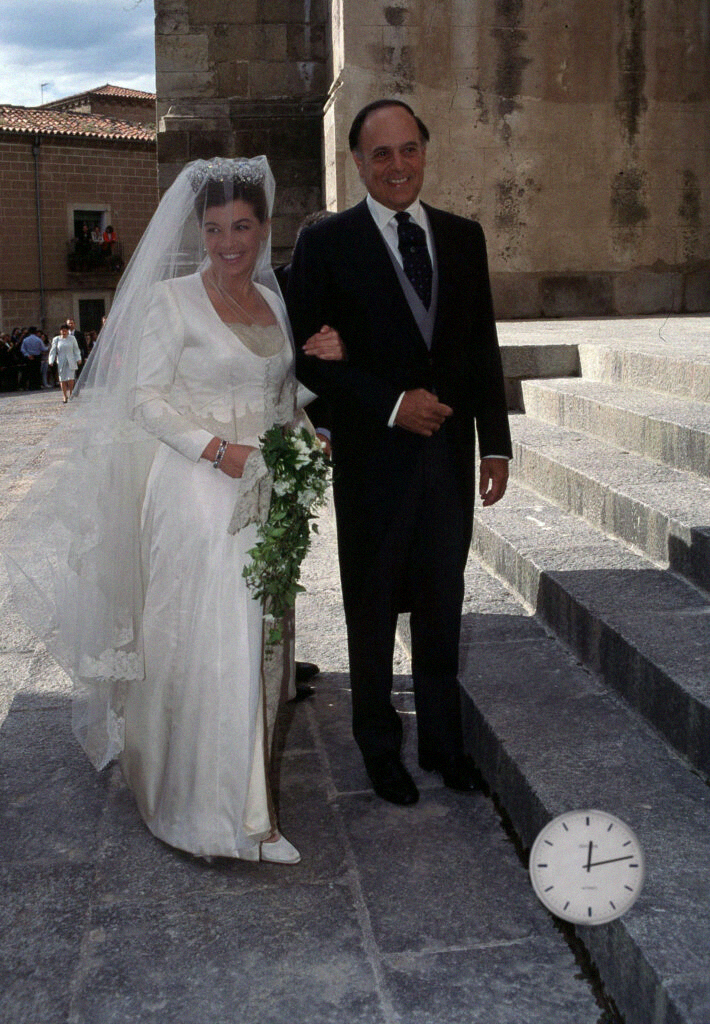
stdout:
h=12 m=13
